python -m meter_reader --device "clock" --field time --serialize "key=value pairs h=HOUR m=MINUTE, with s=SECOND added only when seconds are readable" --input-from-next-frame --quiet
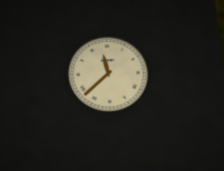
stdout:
h=11 m=38
